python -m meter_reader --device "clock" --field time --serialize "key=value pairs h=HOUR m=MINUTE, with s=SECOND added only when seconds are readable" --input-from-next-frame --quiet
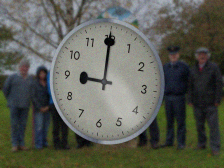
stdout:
h=9 m=0
